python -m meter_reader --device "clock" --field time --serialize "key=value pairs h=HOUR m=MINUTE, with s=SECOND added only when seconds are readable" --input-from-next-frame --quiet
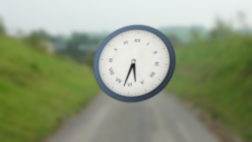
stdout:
h=5 m=32
